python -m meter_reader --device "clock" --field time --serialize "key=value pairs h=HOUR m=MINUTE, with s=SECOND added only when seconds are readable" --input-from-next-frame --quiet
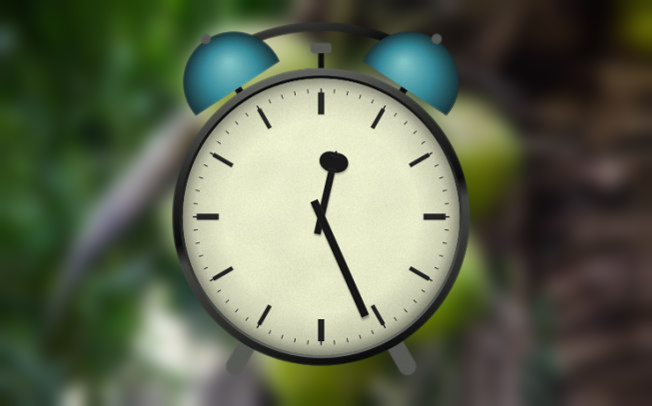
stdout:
h=12 m=26
